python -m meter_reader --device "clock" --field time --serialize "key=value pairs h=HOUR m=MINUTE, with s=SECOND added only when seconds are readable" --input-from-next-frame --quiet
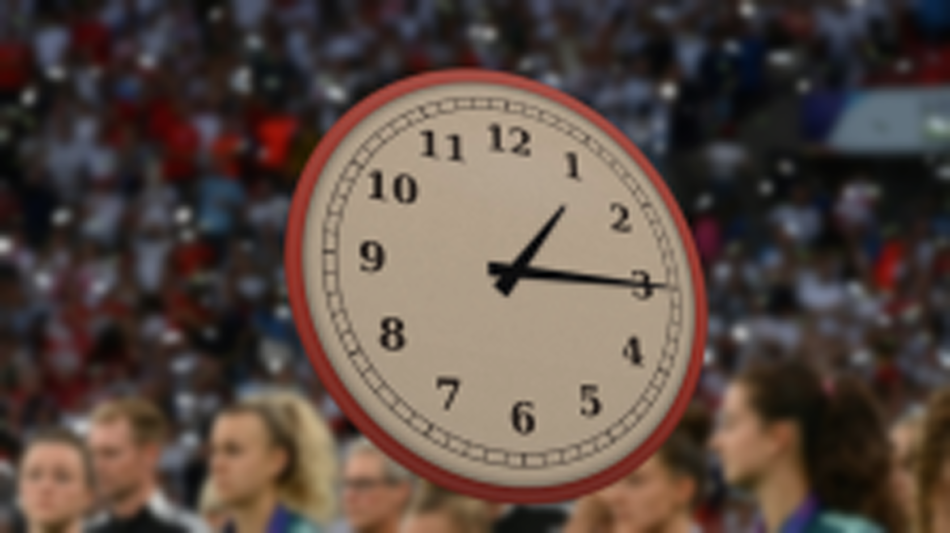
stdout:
h=1 m=15
